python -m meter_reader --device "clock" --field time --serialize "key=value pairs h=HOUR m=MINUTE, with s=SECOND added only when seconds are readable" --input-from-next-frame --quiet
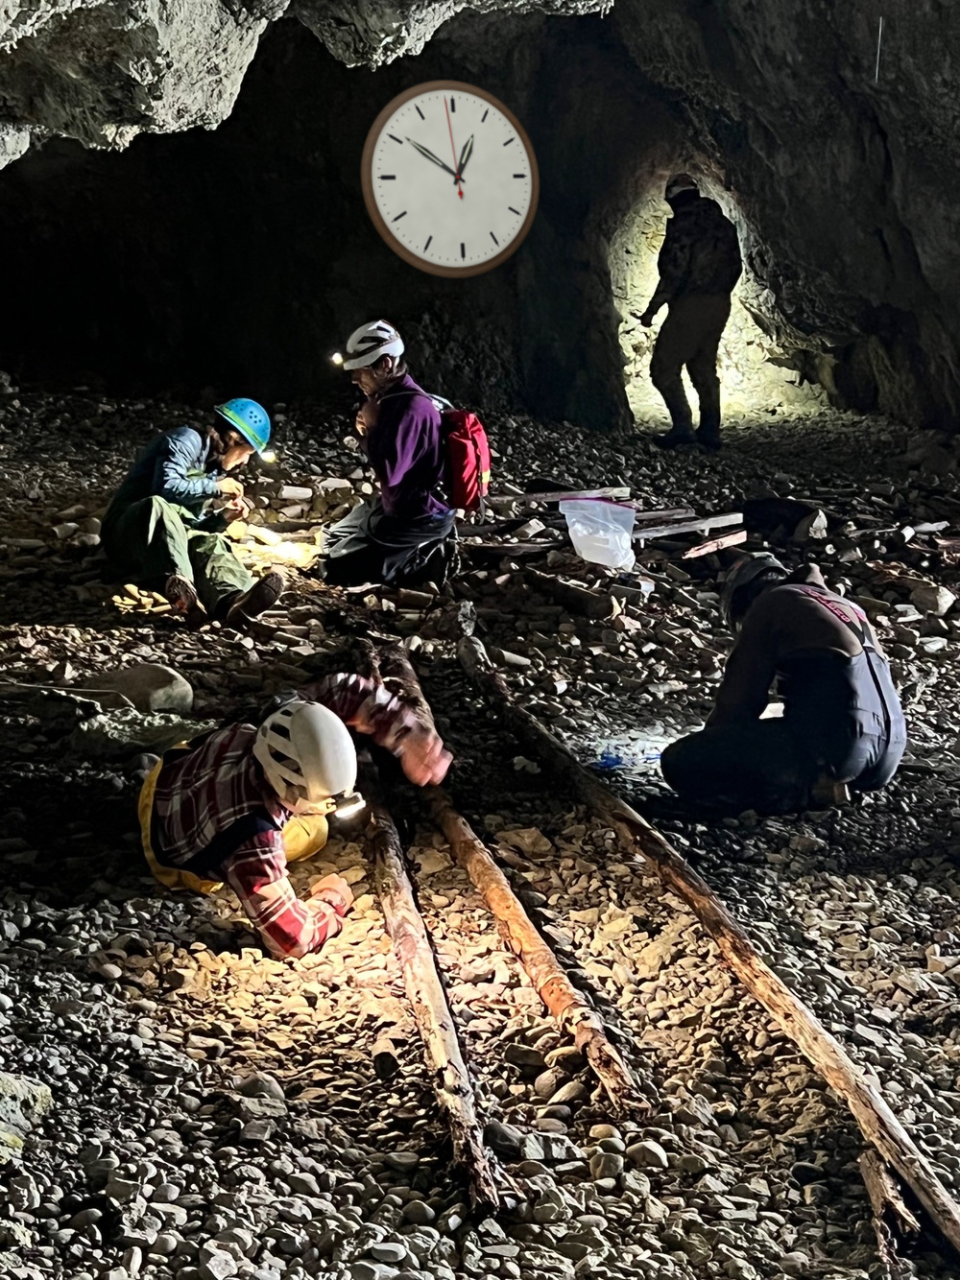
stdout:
h=12 m=50 s=59
